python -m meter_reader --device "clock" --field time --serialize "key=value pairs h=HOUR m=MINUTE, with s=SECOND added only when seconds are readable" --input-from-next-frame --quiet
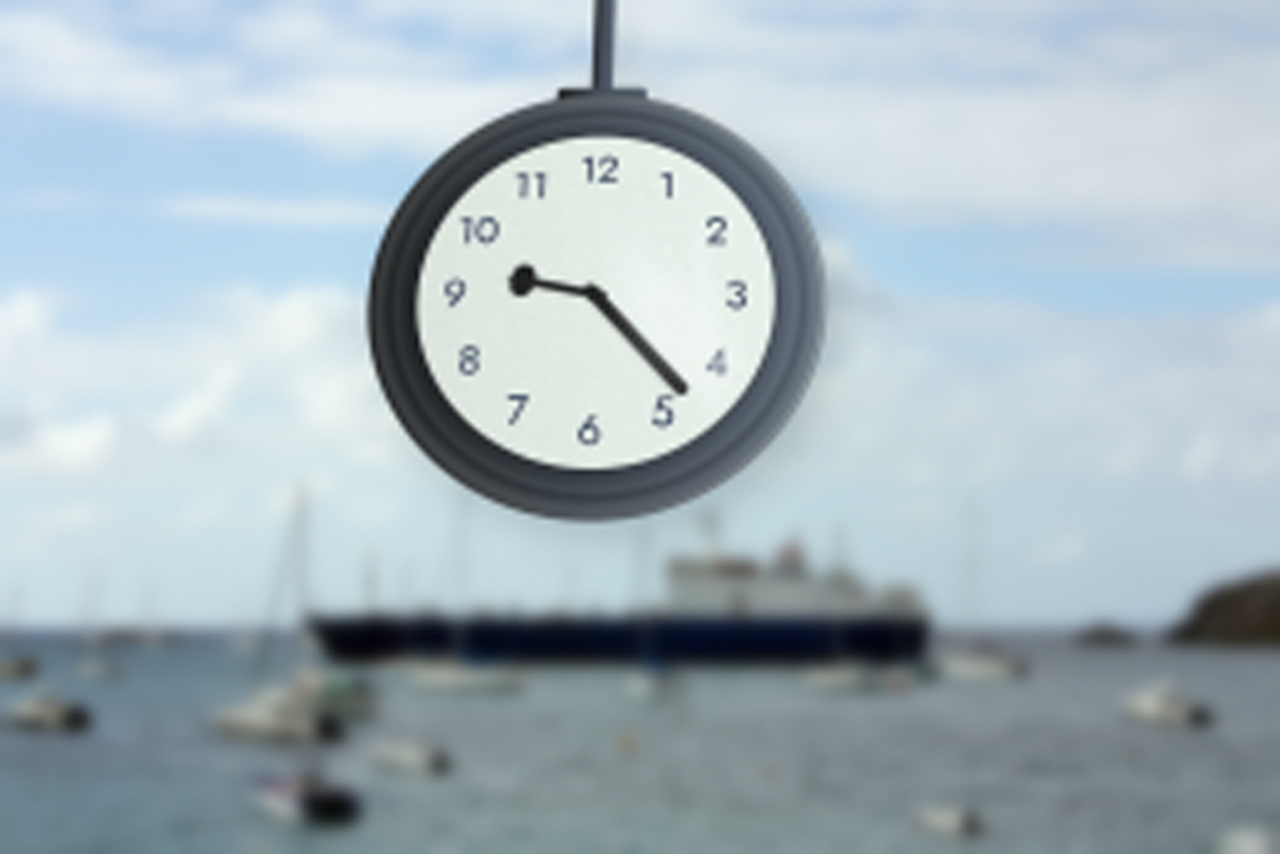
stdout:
h=9 m=23
